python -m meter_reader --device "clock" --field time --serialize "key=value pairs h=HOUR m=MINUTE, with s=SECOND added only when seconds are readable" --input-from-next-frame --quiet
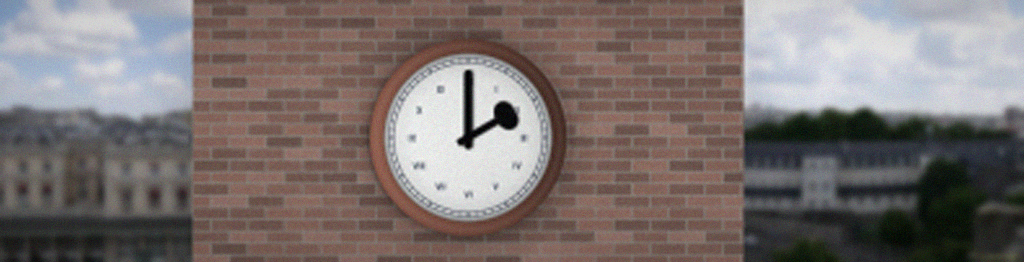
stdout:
h=2 m=0
